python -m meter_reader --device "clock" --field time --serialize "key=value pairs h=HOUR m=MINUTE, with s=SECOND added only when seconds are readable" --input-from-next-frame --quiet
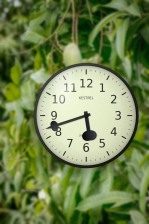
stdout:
h=5 m=42
